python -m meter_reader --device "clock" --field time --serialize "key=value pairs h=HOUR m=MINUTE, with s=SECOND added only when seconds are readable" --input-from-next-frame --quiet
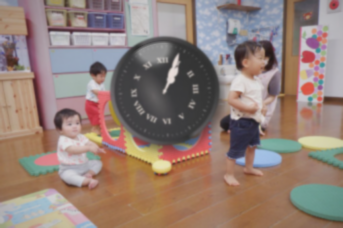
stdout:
h=1 m=4
